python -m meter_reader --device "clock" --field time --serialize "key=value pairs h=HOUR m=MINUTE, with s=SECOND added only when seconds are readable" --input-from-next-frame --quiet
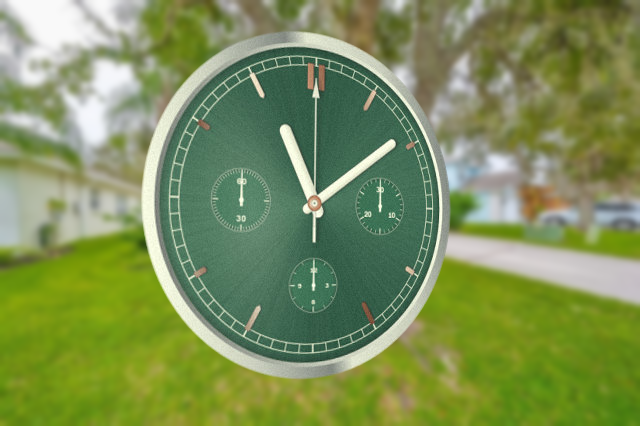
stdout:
h=11 m=9
